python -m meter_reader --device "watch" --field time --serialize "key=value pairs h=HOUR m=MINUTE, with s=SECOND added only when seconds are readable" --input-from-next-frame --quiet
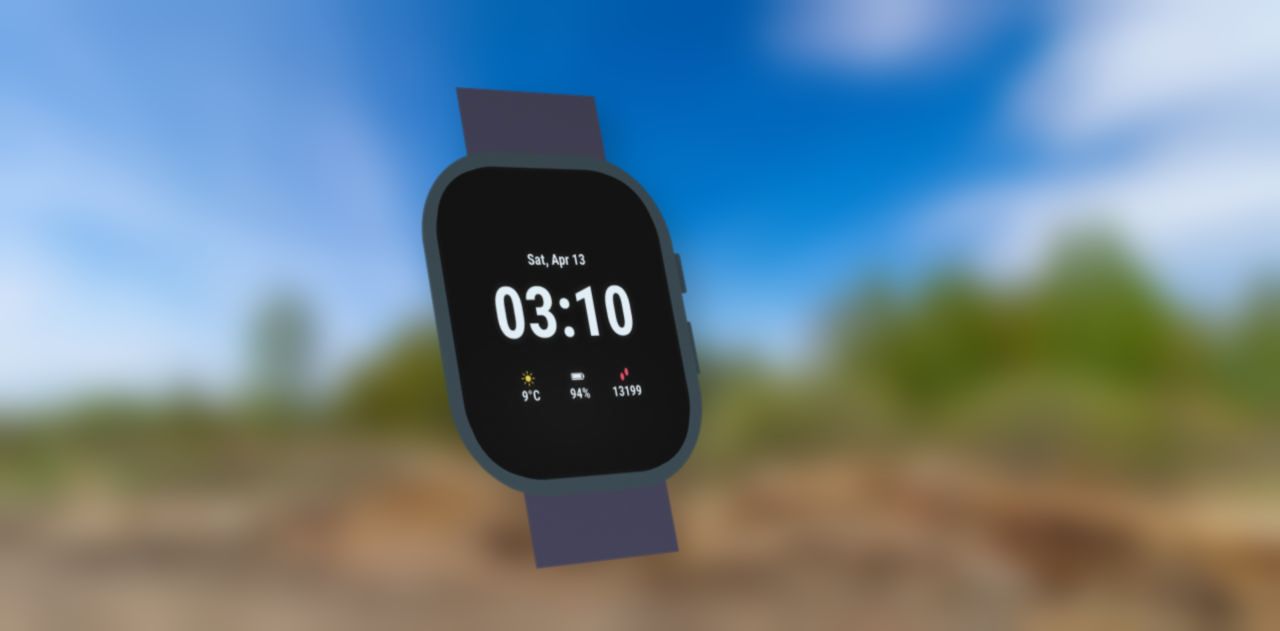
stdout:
h=3 m=10
